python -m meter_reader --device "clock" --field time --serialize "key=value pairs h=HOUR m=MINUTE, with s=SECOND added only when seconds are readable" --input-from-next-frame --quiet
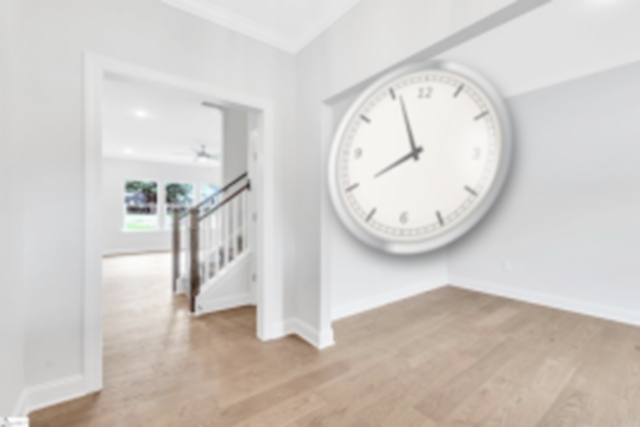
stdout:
h=7 m=56
